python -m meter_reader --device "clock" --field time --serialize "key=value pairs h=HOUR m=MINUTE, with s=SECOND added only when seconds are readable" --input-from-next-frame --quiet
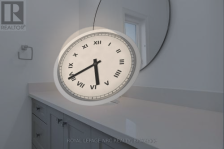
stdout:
h=5 m=40
